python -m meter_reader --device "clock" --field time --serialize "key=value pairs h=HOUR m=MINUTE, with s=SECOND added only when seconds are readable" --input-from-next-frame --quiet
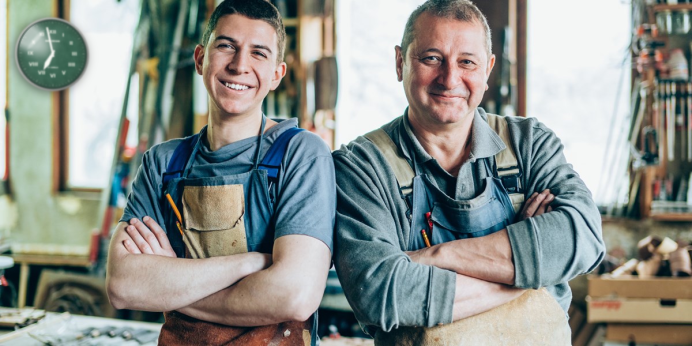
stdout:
h=6 m=58
